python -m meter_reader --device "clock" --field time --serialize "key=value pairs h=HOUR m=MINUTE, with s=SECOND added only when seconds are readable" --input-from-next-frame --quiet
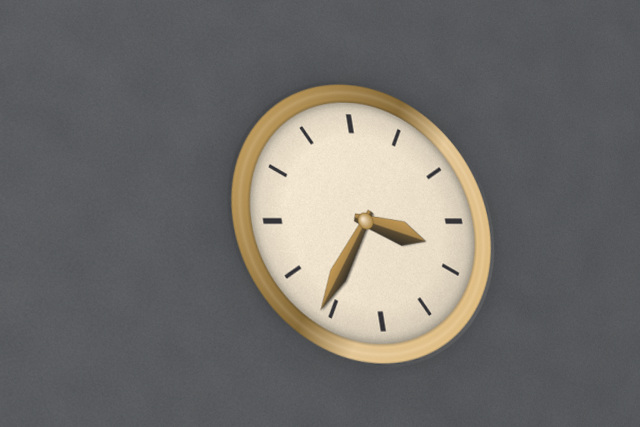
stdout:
h=3 m=36
